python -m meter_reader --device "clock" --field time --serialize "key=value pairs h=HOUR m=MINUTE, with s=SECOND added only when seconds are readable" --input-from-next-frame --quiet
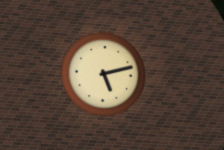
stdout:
h=5 m=12
